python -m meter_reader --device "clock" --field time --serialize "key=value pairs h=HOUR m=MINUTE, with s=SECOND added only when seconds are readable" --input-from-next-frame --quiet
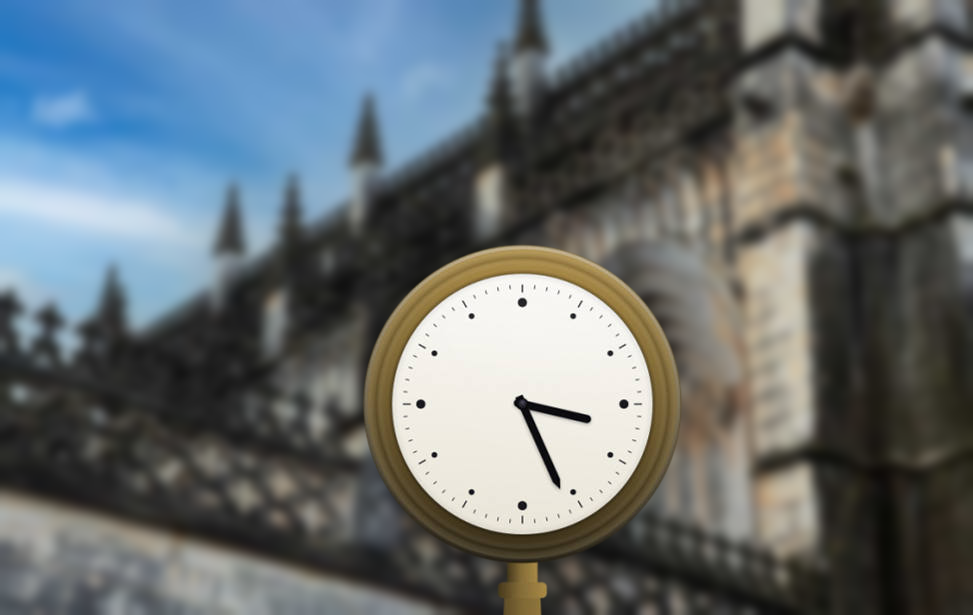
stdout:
h=3 m=26
